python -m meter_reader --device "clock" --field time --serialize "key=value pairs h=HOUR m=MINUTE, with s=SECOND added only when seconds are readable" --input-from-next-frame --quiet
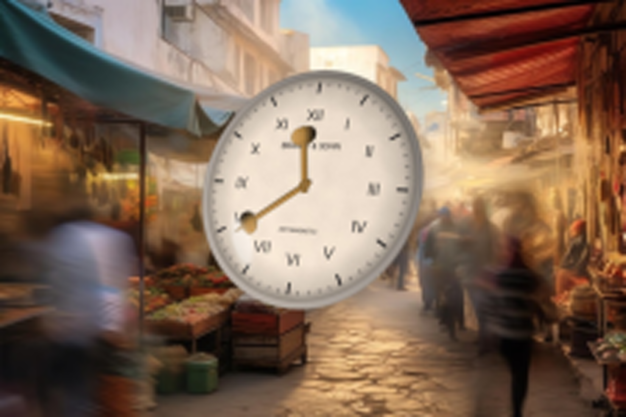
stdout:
h=11 m=39
